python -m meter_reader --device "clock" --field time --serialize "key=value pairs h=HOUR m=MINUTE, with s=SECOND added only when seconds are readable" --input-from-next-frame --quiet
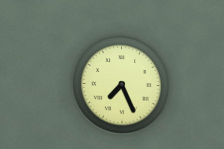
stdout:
h=7 m=26
